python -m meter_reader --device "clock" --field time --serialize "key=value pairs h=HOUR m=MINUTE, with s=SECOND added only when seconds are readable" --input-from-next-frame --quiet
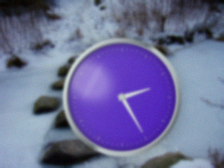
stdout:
h=2 m=25
